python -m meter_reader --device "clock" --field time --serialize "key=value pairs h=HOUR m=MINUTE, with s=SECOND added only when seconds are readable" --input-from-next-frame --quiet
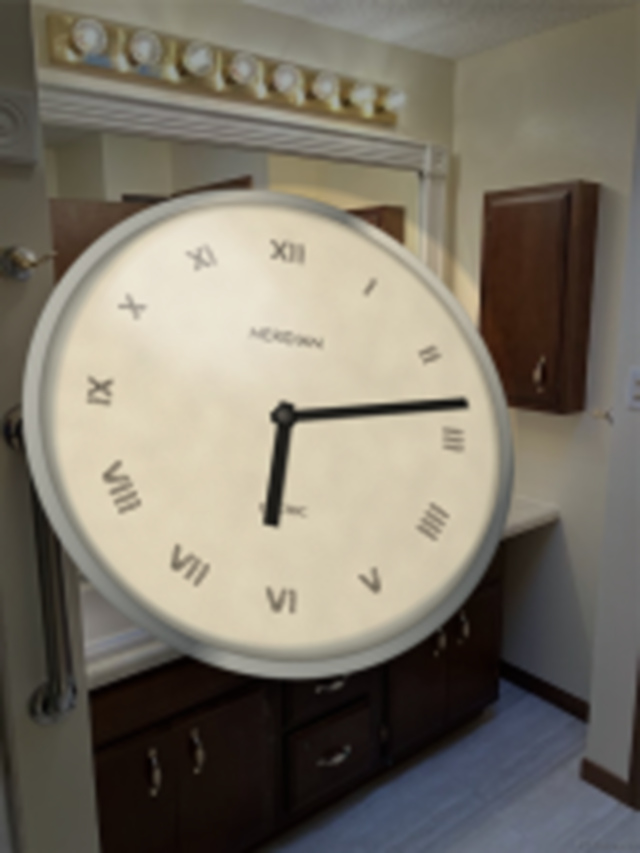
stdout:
h=6 m=13
